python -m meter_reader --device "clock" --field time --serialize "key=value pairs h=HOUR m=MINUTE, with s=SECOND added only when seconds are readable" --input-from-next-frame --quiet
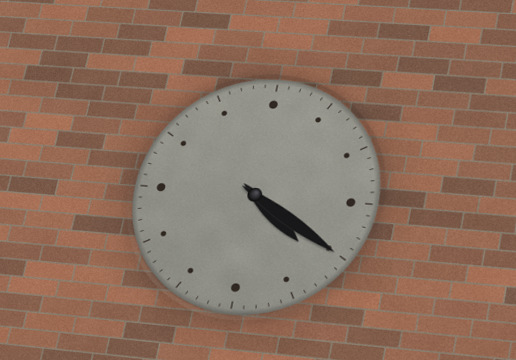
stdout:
h=4 m=20
